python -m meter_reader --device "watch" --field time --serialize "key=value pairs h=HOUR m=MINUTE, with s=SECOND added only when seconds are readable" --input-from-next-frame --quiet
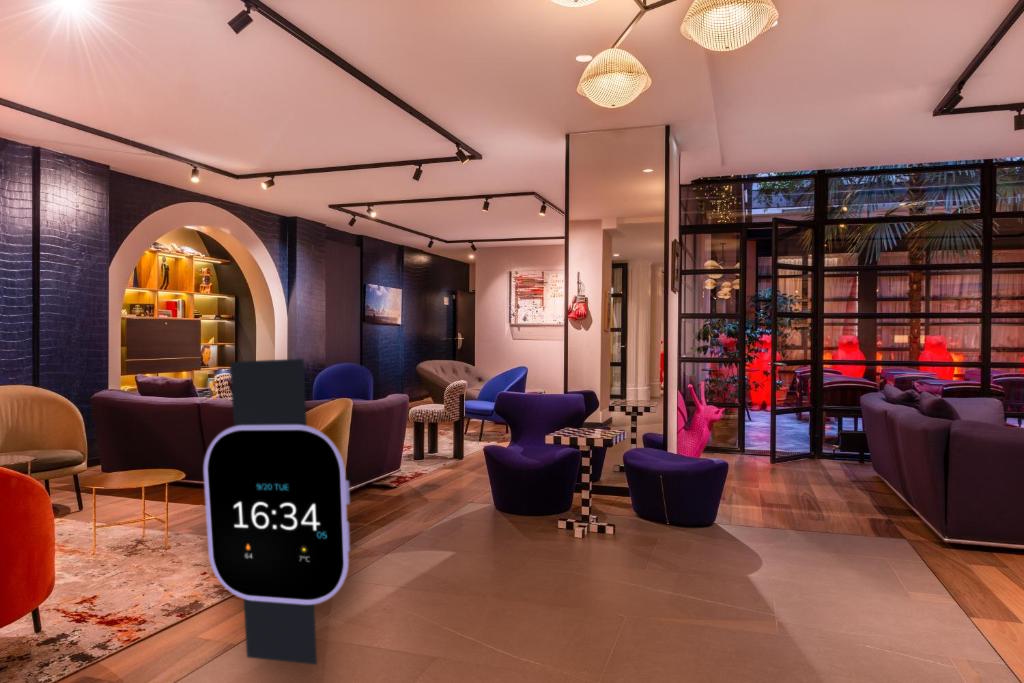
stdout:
h=16 m=34
